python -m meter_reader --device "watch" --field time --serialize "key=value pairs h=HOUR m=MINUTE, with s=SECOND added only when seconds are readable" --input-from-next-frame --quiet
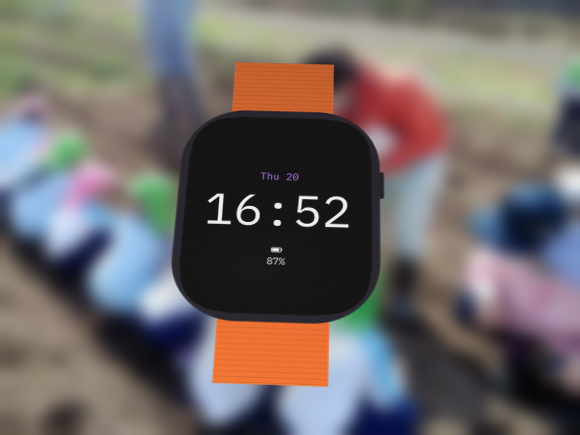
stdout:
h=16 m=52
